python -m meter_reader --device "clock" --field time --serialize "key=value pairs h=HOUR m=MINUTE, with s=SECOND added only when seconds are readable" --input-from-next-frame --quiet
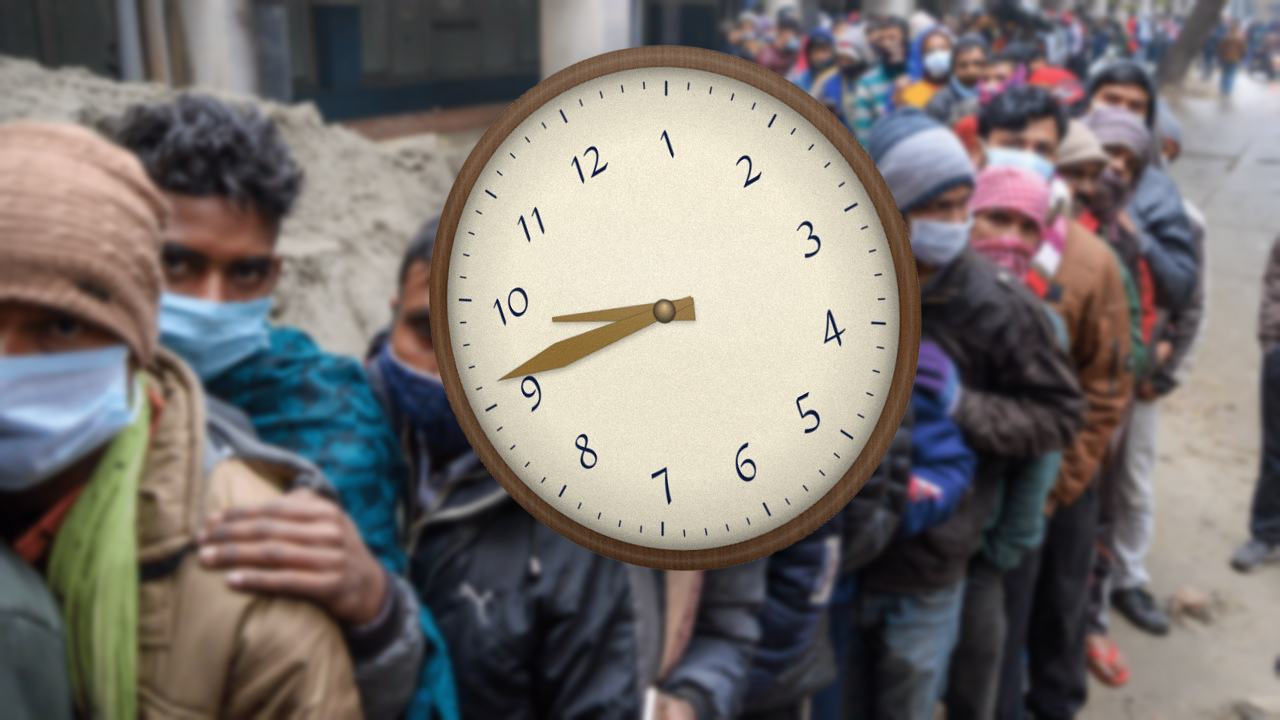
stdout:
h=9 m=46
